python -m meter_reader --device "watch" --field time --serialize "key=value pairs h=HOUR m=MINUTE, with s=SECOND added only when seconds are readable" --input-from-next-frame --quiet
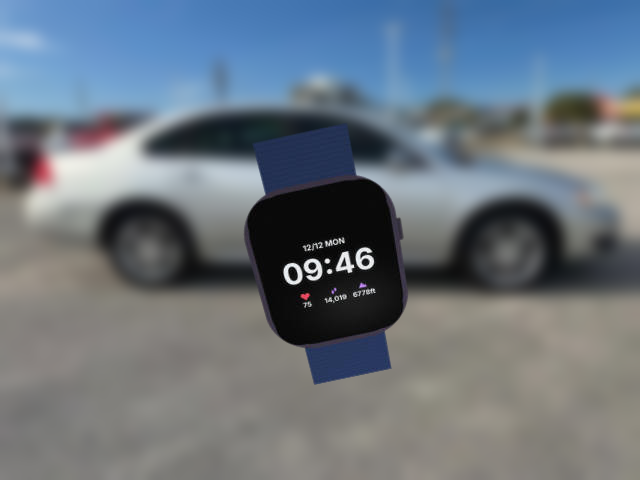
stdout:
h=9 m=46
